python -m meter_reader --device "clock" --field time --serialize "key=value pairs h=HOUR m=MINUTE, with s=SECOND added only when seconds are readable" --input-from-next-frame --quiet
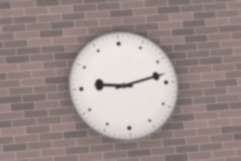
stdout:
h=9 m=13
